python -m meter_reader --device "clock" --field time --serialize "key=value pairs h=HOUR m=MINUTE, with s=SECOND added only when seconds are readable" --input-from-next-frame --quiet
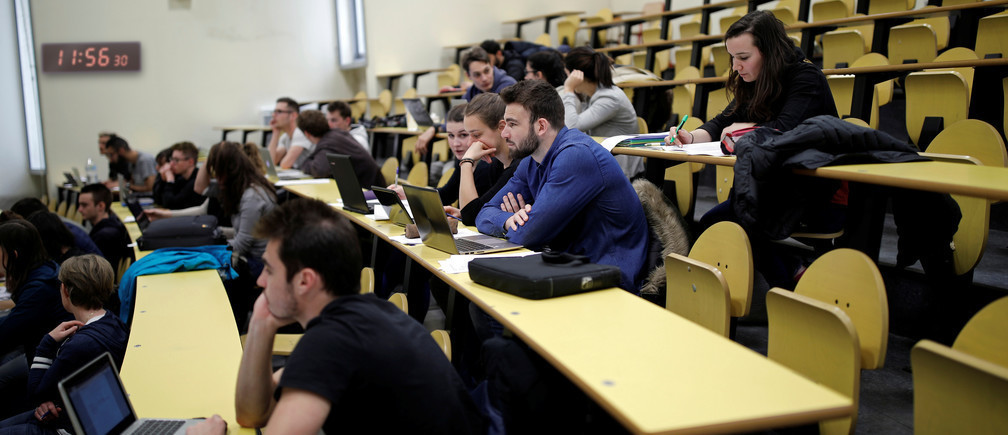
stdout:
h=11 m=56
